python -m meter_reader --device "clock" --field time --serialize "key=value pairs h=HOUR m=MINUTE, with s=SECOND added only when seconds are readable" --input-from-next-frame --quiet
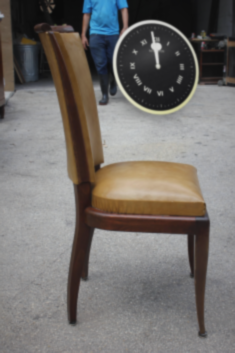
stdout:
h=11 m=59
